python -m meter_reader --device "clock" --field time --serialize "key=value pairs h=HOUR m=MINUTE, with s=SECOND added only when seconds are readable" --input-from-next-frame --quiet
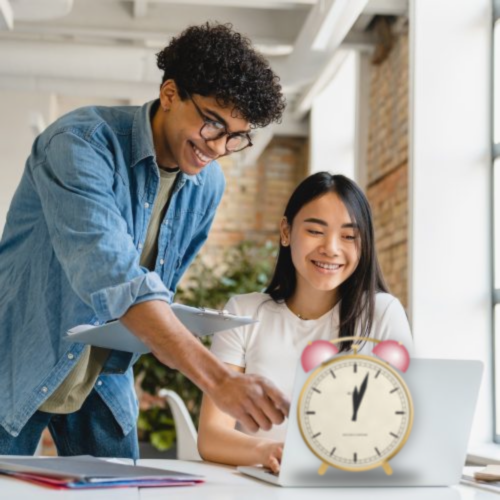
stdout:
h=12 m=3
